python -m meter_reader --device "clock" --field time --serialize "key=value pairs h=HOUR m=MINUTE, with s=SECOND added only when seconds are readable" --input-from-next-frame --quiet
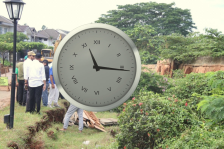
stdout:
h=11 m=16
